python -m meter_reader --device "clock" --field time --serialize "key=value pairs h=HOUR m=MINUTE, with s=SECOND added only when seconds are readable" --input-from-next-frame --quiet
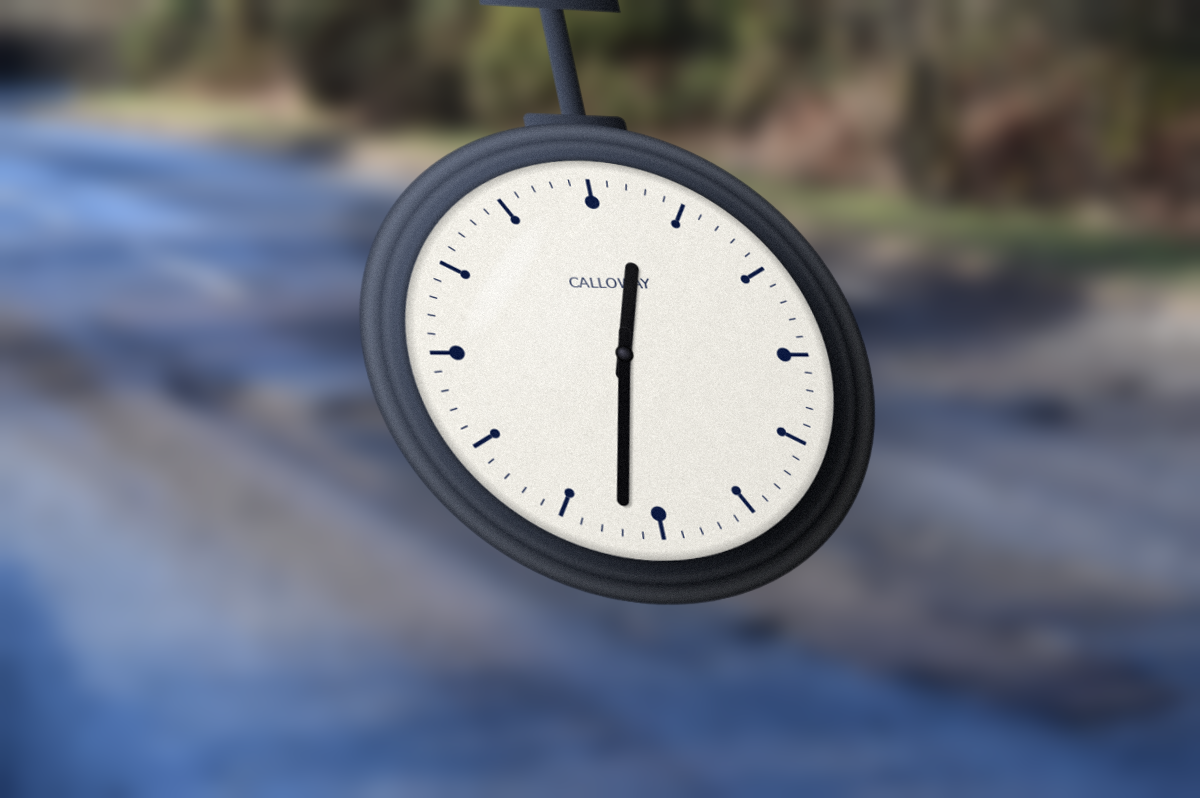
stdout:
h=12 m=32
